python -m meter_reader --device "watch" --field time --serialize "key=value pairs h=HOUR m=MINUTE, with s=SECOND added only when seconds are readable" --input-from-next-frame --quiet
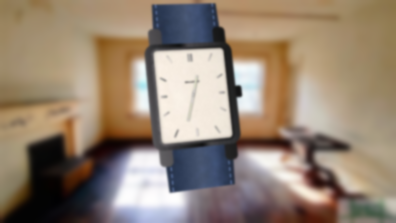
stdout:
h=12 m=33
